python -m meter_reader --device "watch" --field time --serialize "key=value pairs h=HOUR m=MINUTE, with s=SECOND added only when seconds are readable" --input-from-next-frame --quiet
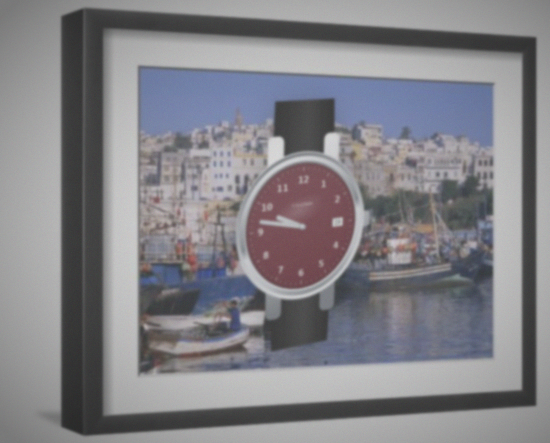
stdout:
h=9 m=47
